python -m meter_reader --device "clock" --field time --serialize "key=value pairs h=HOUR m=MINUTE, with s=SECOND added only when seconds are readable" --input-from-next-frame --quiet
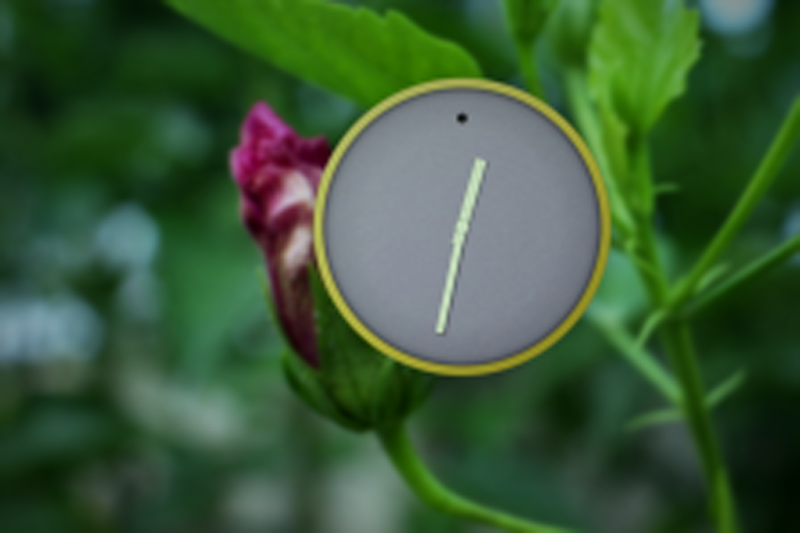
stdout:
h=12 m=32
